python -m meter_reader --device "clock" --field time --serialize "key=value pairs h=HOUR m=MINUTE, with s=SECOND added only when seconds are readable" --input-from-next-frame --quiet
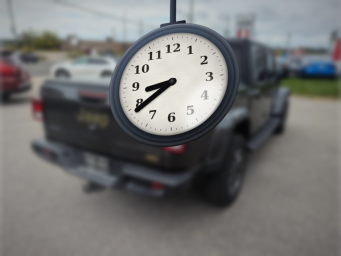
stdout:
h=8 m=39
